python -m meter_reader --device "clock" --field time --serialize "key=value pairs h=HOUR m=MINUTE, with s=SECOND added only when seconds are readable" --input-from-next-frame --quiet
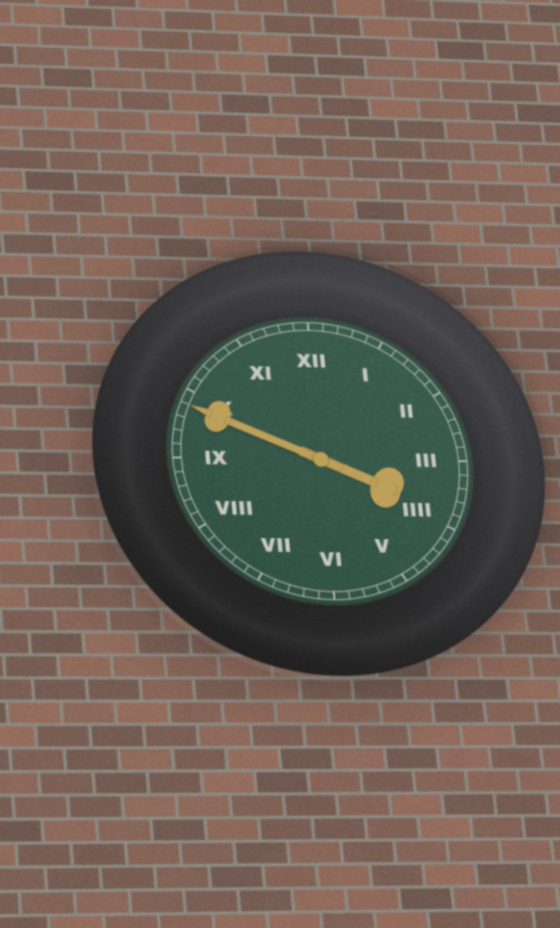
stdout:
h=3 m=49
